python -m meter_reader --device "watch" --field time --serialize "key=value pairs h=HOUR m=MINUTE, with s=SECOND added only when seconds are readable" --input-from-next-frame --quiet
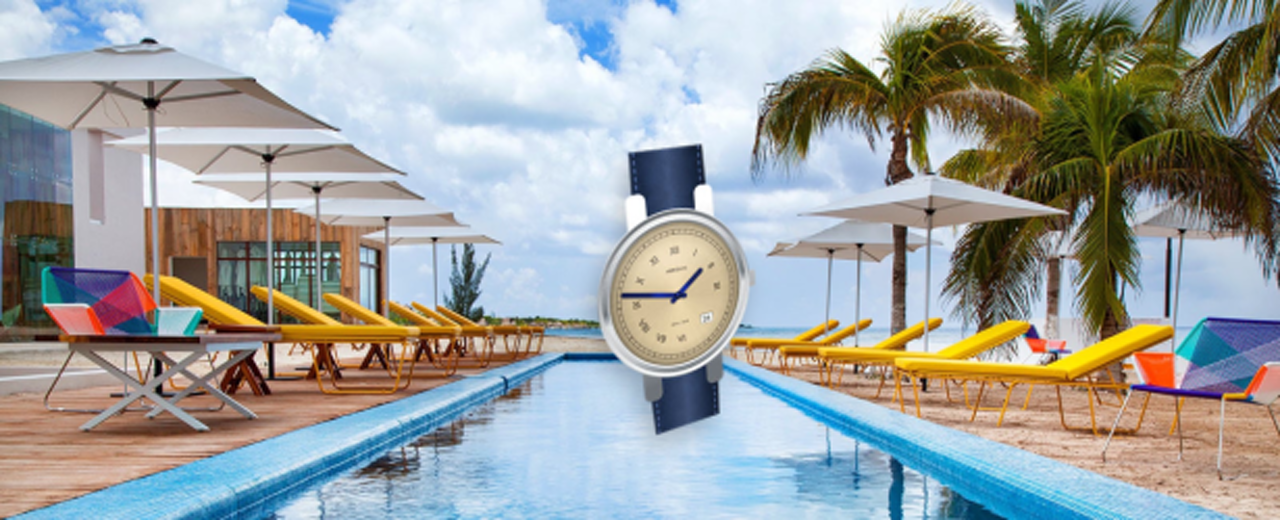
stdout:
h=1 m=47
